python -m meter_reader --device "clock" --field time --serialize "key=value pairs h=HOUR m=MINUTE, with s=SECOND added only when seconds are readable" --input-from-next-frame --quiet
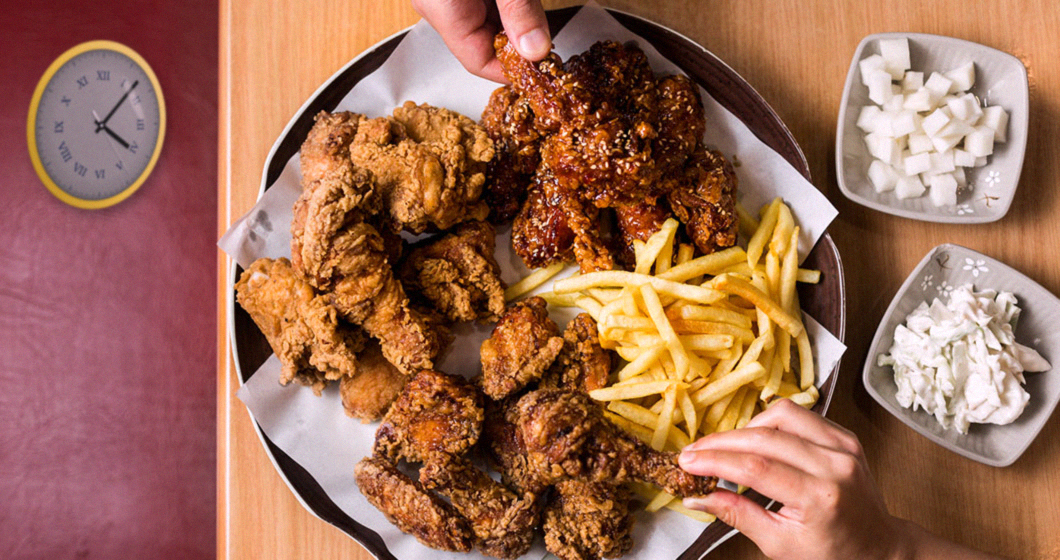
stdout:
h=4 m=7 s=24
